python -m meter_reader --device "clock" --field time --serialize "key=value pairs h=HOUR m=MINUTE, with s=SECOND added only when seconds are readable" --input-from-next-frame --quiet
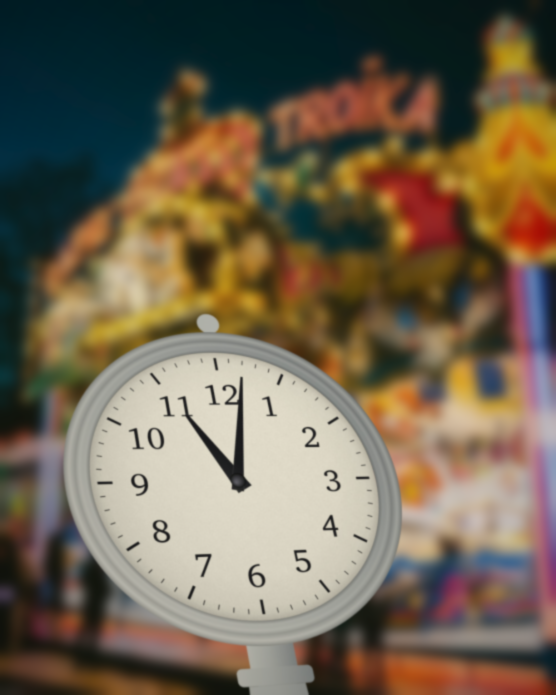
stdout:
h=11 m=2
